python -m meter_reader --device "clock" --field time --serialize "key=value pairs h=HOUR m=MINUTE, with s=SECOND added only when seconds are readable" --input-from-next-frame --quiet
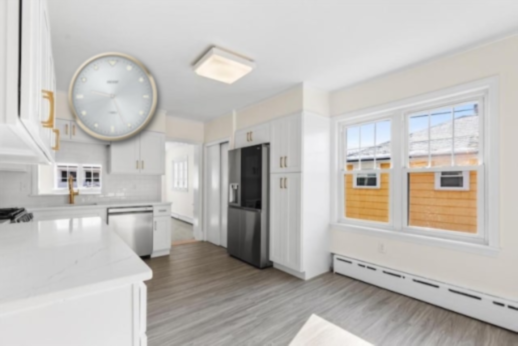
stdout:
h=9 m=26
